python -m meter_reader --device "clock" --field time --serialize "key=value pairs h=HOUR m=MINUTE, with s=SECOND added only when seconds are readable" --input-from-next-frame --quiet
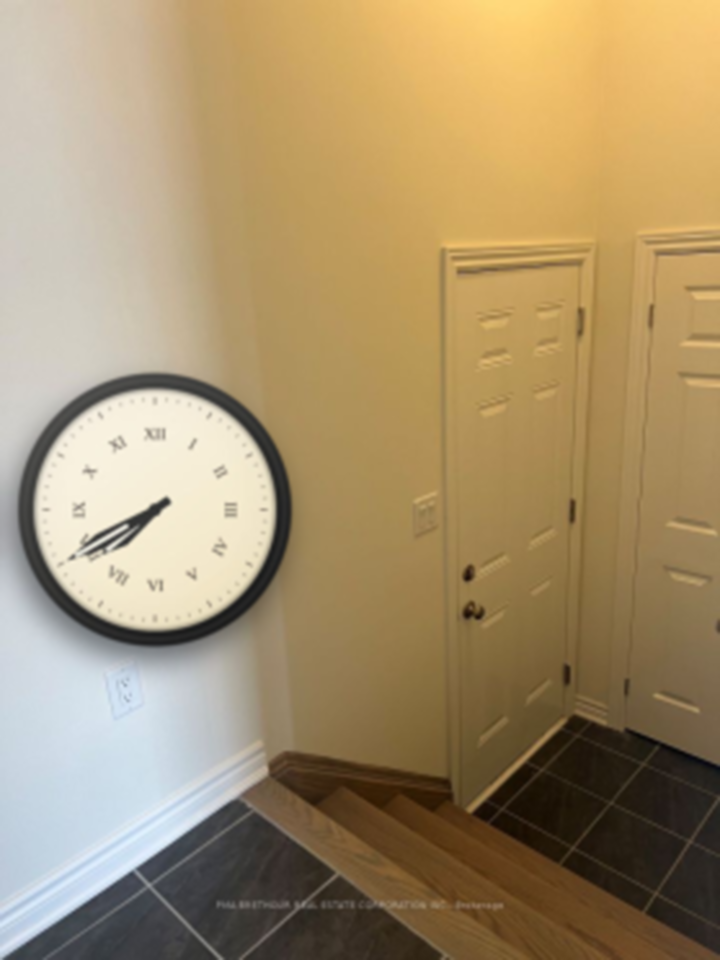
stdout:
h=7 m=40
